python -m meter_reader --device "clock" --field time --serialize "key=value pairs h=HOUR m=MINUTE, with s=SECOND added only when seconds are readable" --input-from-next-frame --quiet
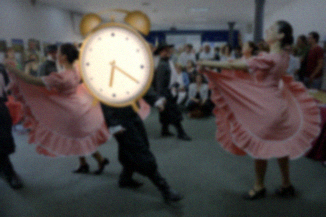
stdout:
h=6 m=20
